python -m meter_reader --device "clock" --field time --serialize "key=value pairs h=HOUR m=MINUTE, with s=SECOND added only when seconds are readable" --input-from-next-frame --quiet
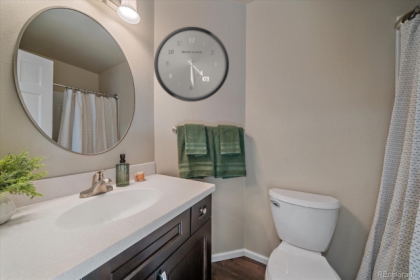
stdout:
h=4 m=29
